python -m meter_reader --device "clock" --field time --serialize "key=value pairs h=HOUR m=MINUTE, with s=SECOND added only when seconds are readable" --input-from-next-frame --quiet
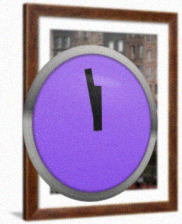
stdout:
h=11 m=58
